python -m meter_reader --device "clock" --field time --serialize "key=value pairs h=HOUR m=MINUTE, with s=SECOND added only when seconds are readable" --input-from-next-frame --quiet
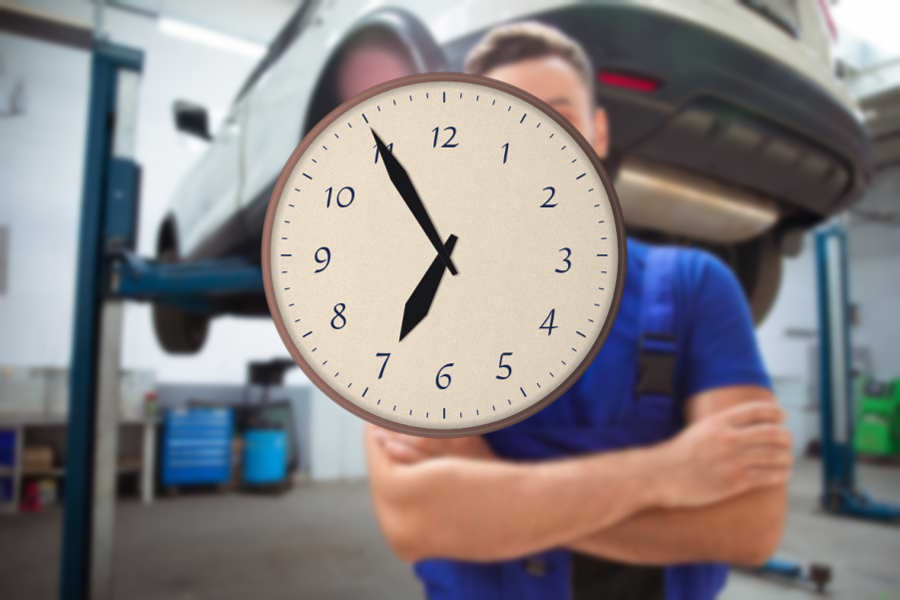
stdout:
h=6 m=55
